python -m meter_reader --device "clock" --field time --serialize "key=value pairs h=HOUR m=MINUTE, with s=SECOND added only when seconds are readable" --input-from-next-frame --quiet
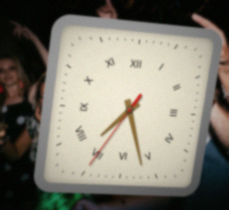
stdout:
h=7 m=26 s=35
